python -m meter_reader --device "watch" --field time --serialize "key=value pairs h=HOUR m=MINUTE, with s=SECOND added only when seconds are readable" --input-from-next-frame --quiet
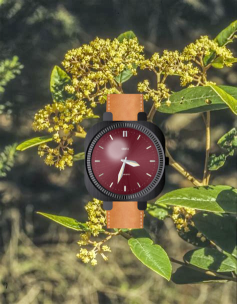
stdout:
h=3 m=33
